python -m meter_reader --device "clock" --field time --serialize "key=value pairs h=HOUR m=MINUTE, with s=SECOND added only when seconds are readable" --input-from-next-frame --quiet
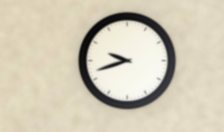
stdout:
h=9 m=42
